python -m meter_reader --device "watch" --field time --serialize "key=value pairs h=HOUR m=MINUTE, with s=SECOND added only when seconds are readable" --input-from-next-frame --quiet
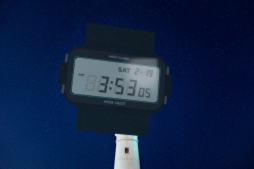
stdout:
h=3 m=53 s=5
